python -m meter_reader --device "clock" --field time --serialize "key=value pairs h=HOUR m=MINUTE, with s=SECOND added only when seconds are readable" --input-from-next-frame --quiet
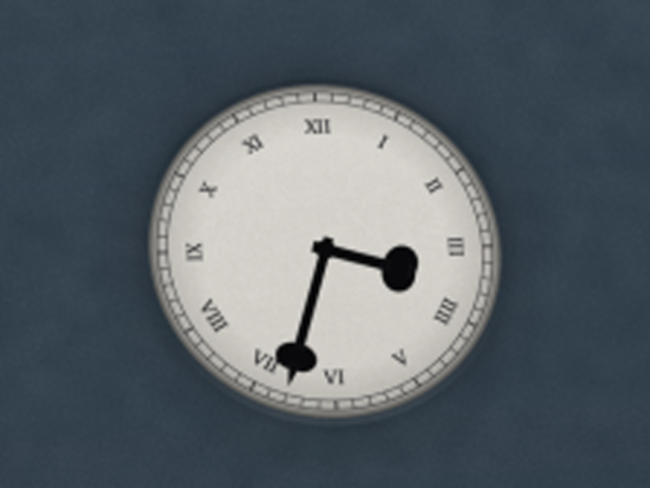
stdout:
h=3 m=33
